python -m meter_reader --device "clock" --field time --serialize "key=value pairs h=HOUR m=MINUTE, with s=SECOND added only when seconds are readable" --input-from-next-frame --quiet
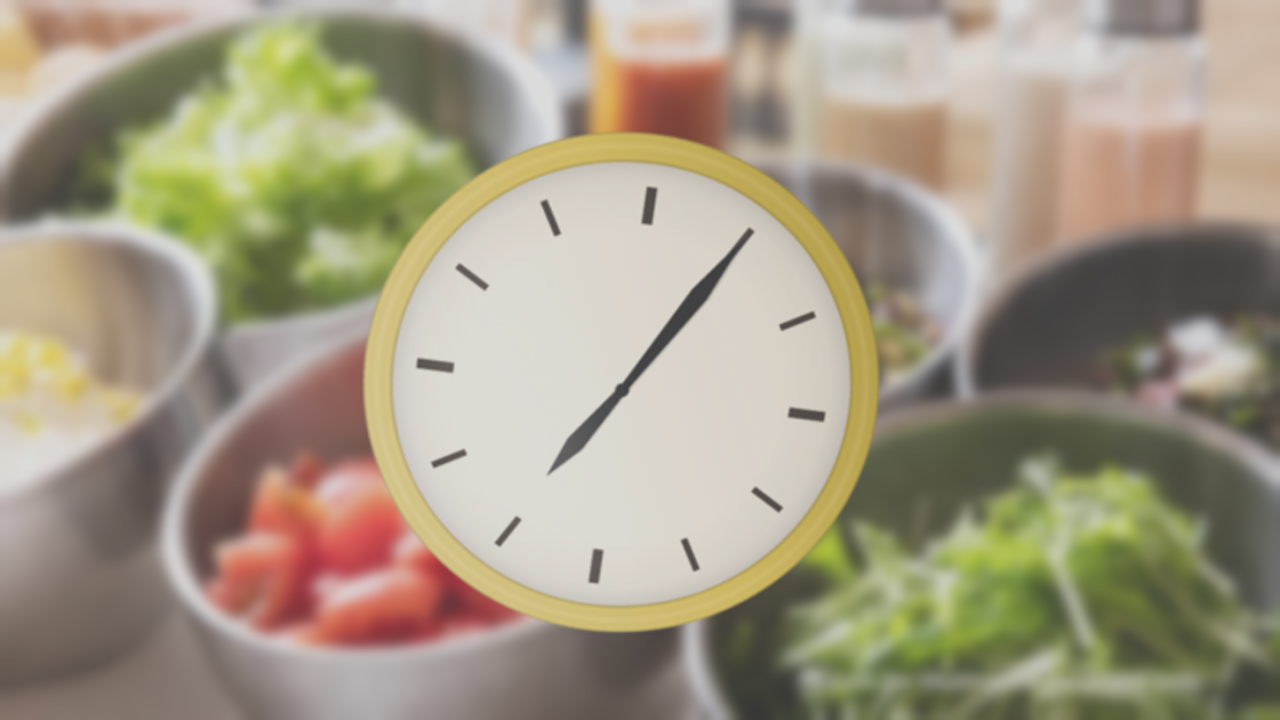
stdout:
h=7 m=5
